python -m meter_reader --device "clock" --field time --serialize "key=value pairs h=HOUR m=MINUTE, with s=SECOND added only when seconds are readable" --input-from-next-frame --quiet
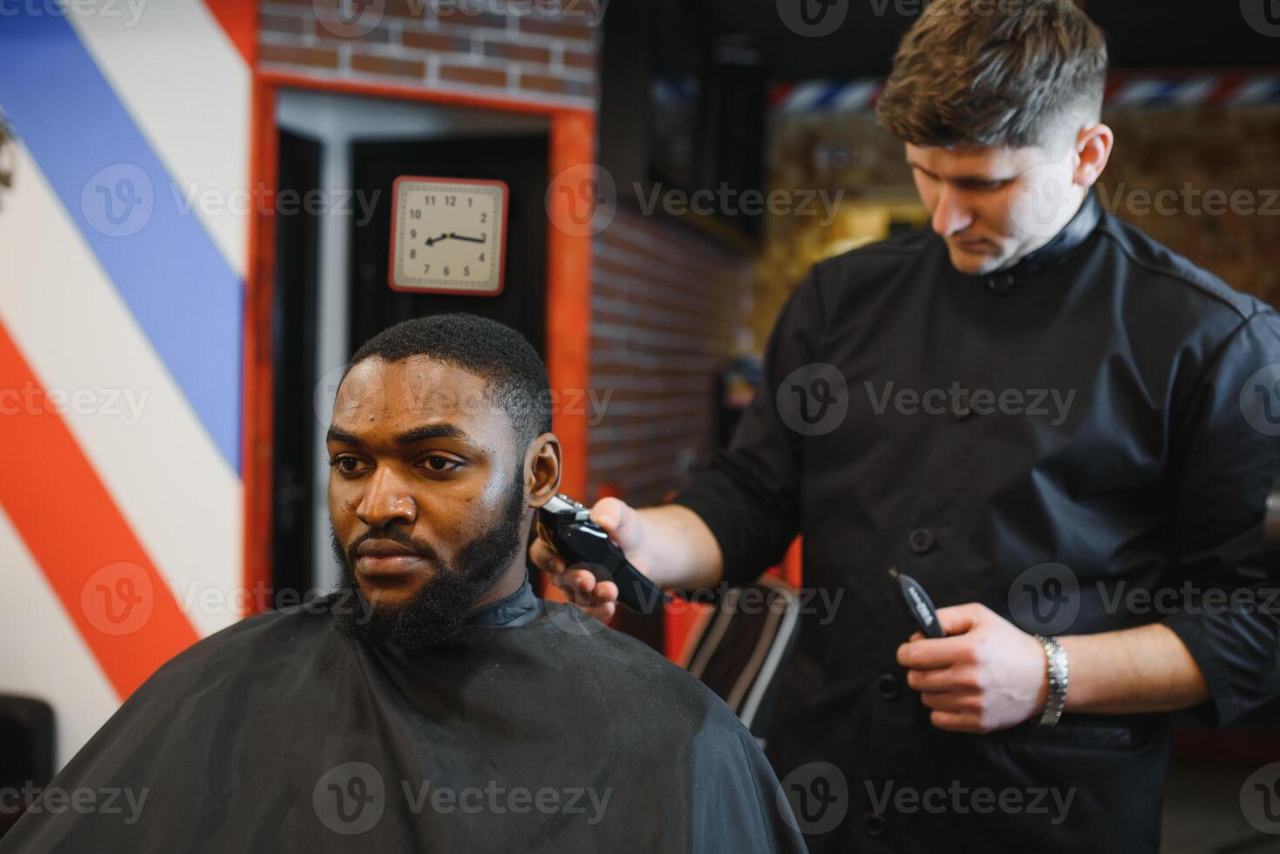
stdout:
h=8 m=16
